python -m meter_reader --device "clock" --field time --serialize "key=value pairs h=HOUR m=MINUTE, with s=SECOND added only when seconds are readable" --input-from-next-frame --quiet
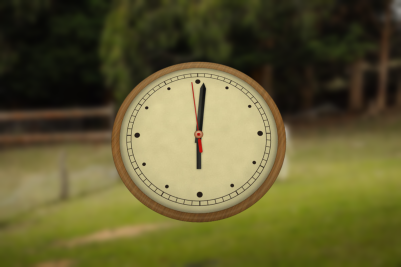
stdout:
h=6 m=0 s=59
